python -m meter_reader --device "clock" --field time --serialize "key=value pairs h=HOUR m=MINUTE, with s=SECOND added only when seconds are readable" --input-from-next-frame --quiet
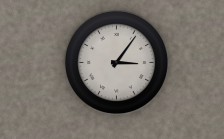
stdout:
h=3 m=6
